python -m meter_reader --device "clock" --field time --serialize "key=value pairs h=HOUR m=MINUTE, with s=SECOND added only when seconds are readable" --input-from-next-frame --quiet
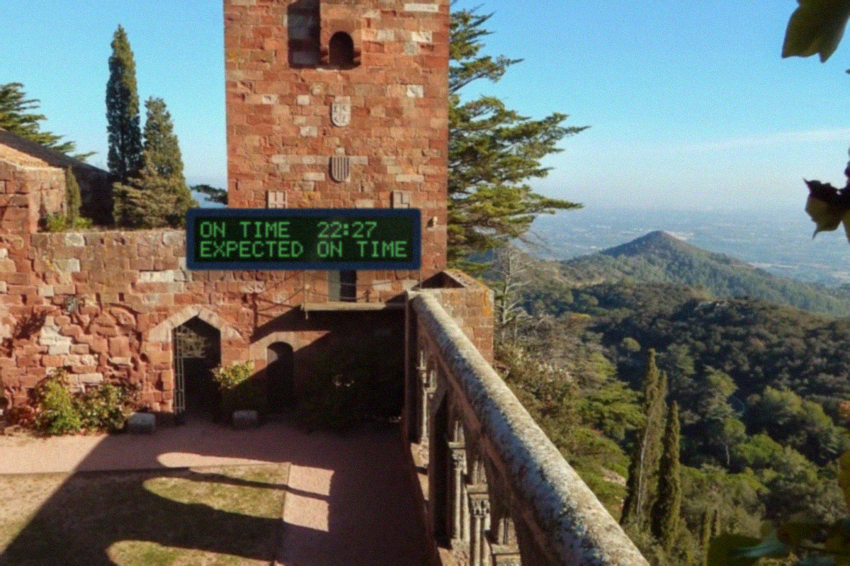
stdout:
h=22 m=27
